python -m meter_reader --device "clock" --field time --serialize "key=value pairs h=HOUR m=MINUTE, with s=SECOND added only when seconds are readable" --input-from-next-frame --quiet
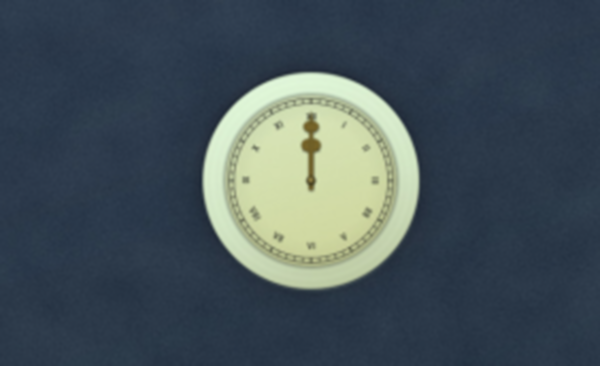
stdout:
h=12 m=0
